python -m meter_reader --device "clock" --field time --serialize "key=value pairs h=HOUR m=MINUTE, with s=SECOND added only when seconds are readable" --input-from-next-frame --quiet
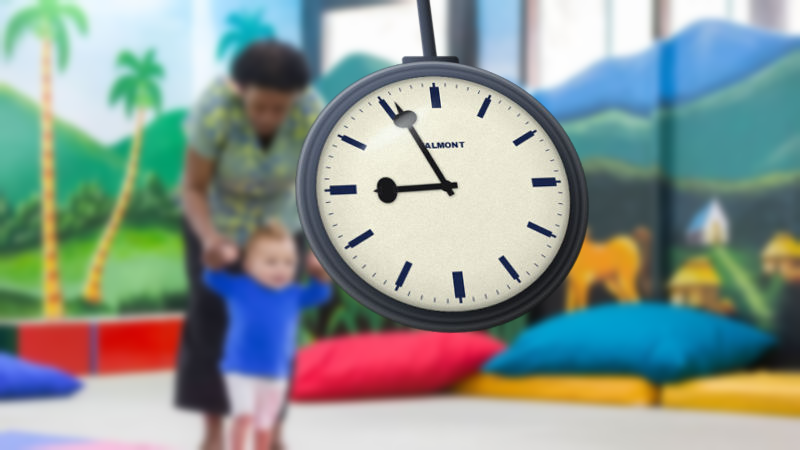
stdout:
h=8 m=56
